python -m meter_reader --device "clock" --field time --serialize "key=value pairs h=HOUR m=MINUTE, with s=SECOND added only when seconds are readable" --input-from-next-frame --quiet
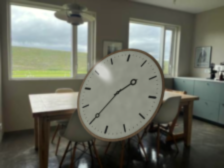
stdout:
h=1 m=35
